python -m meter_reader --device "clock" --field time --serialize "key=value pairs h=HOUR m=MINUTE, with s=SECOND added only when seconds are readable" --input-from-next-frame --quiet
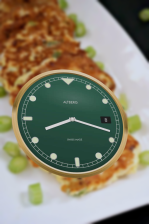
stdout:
h=8 m=18
